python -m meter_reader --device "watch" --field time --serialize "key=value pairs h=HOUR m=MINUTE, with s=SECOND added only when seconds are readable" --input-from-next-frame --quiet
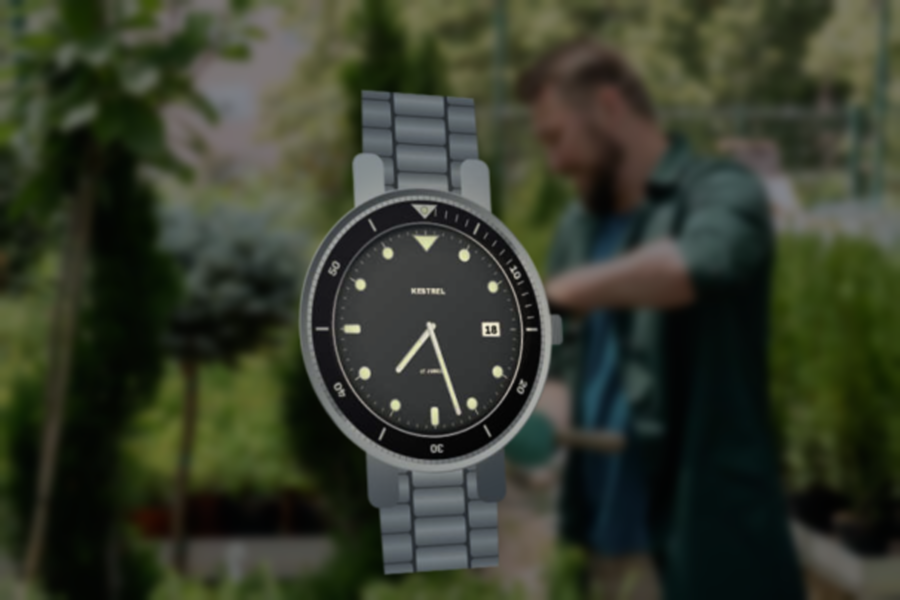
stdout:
h=7 m=27
